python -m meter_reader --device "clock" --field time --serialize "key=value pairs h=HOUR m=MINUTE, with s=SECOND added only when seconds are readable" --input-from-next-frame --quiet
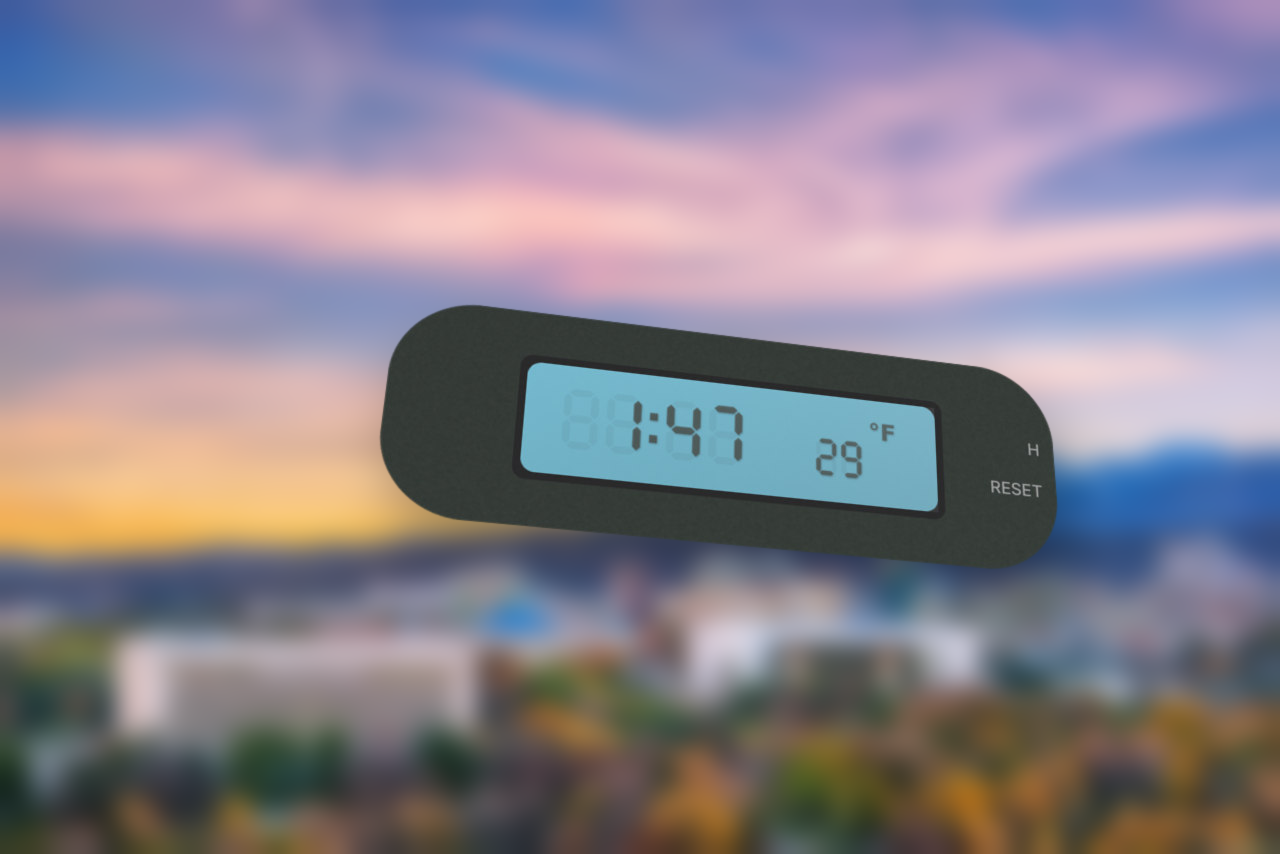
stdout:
h=1 m=47
